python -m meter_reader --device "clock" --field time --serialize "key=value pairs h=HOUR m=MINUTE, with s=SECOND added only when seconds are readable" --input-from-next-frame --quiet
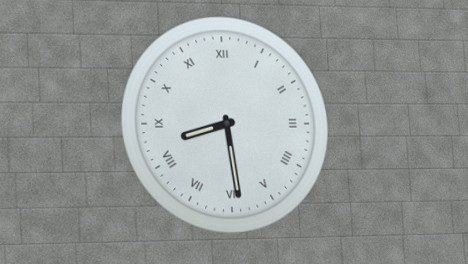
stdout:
h=8 m=29
